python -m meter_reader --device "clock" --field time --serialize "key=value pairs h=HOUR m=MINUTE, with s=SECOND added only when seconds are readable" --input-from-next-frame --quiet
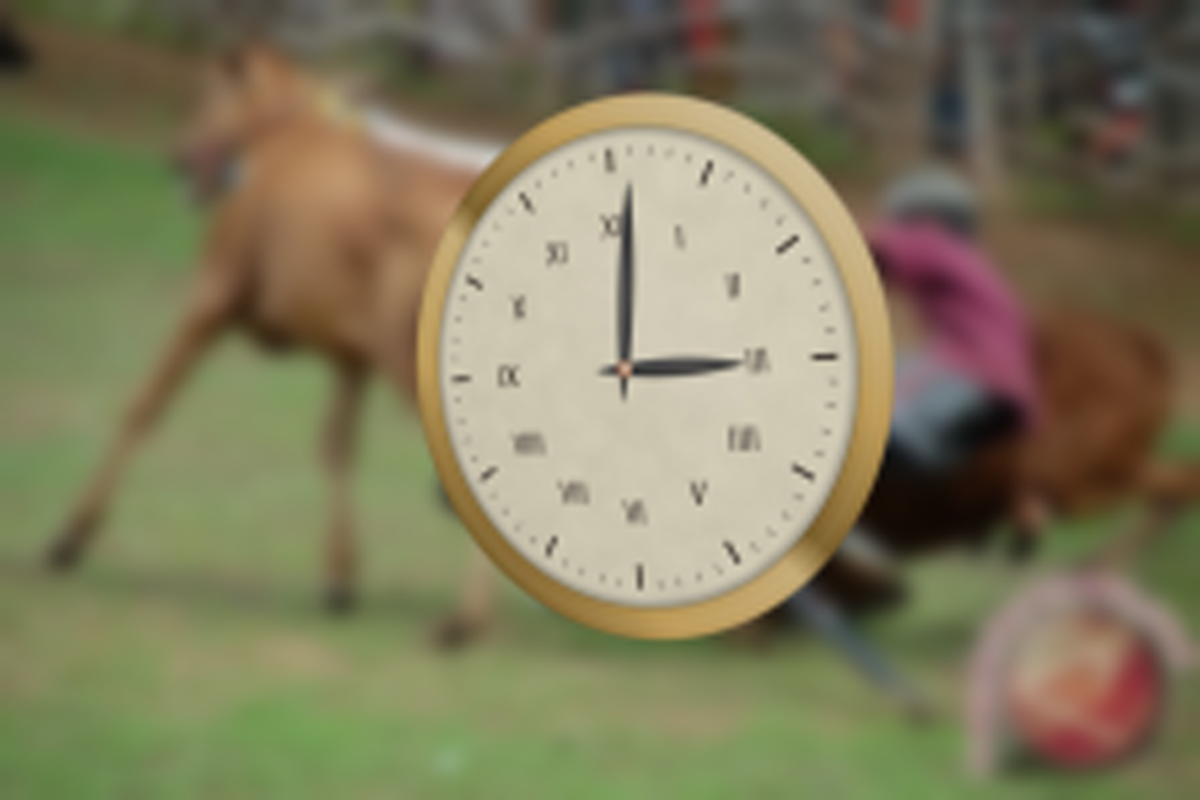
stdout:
h=3 m=1
